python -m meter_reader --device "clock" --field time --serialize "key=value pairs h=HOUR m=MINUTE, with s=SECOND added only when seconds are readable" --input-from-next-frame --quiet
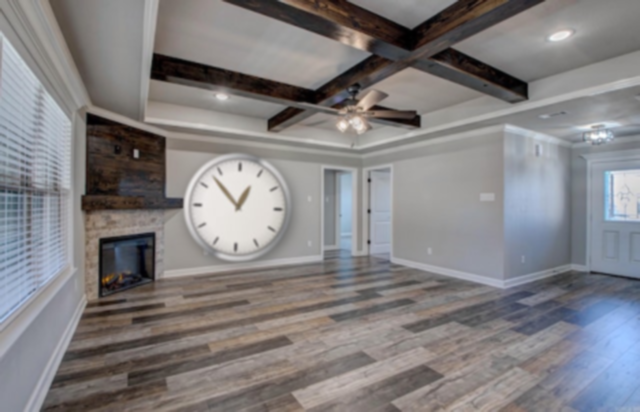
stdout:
h=12 m=53
